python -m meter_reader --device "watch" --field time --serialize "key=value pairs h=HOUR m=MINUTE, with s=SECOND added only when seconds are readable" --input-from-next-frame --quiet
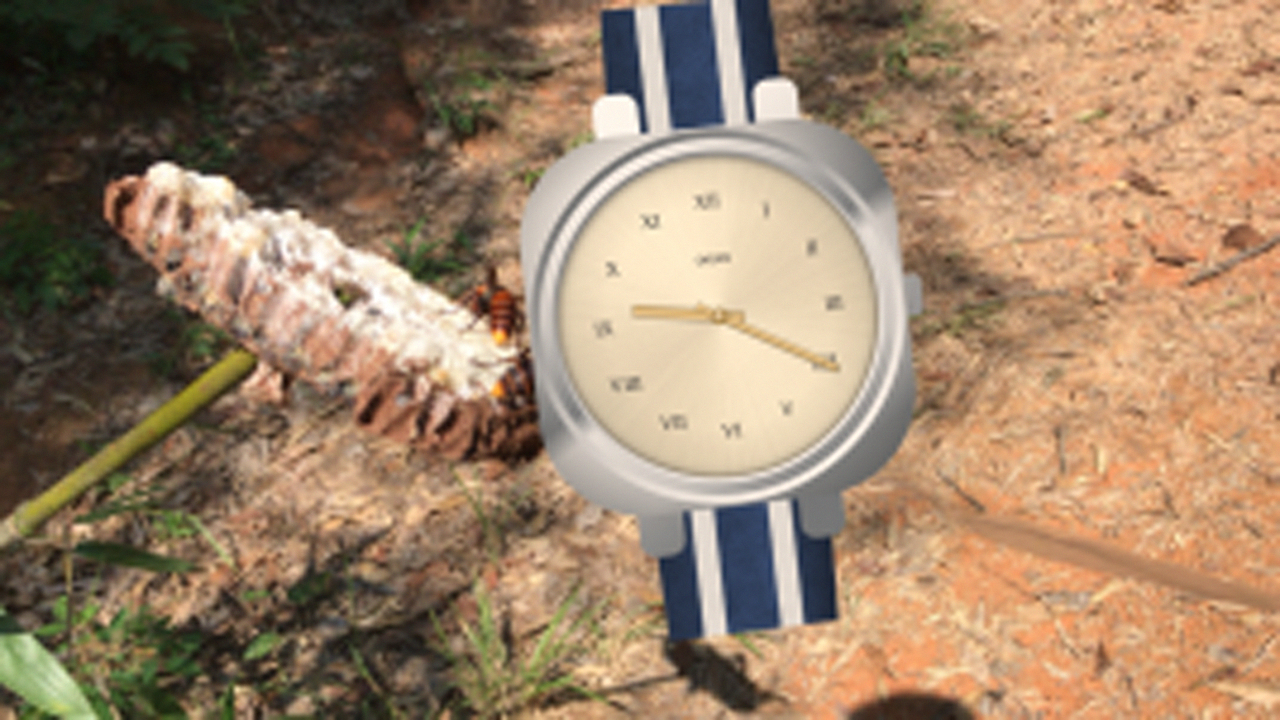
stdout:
h=9 m=20
